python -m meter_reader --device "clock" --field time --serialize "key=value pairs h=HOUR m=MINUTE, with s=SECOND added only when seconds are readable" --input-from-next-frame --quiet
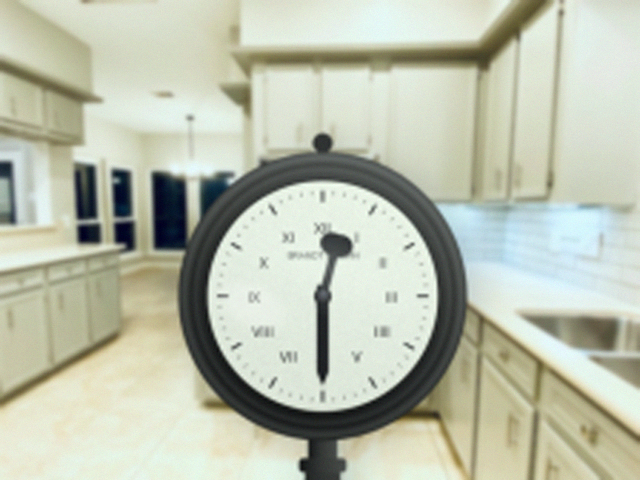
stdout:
h=12 m=30
